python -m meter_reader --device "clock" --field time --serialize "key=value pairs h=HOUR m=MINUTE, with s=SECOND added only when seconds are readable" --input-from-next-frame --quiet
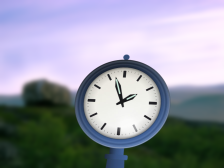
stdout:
h=1 m=57
